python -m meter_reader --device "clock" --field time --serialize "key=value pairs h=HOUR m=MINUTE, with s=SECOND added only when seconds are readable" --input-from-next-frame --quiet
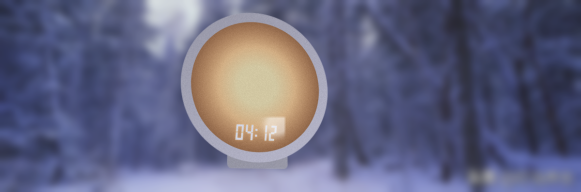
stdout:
h=4 m=12
